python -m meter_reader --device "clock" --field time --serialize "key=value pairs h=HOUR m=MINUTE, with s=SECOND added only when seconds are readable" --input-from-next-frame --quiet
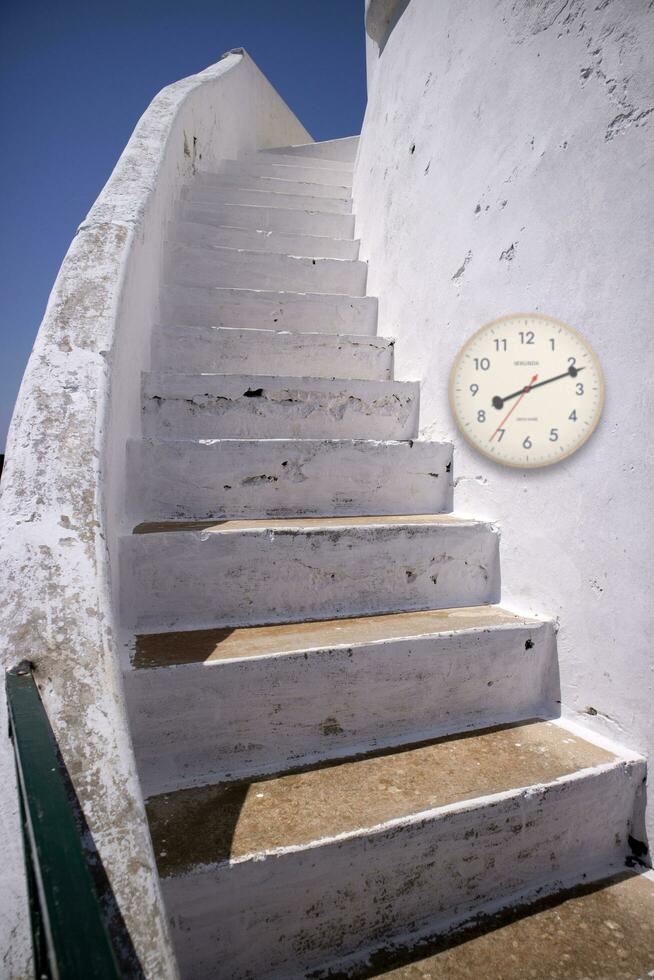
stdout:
h=8 m=11 s=36
